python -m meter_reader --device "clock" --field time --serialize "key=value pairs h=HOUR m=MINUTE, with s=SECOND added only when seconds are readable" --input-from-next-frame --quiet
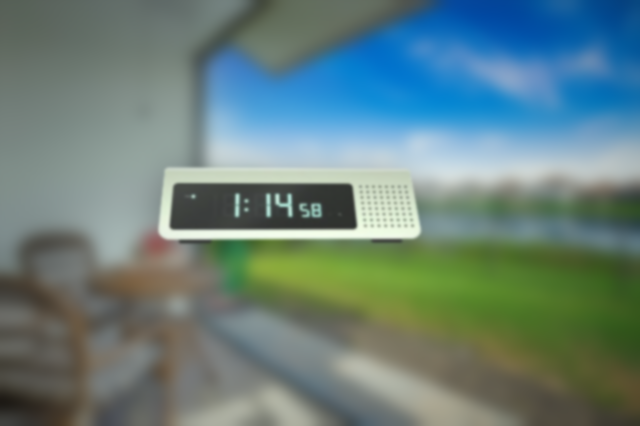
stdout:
h=1 m=14 s=58
